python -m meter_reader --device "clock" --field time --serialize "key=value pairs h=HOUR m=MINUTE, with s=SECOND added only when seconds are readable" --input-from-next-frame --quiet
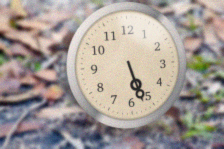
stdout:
h=5 m=27
